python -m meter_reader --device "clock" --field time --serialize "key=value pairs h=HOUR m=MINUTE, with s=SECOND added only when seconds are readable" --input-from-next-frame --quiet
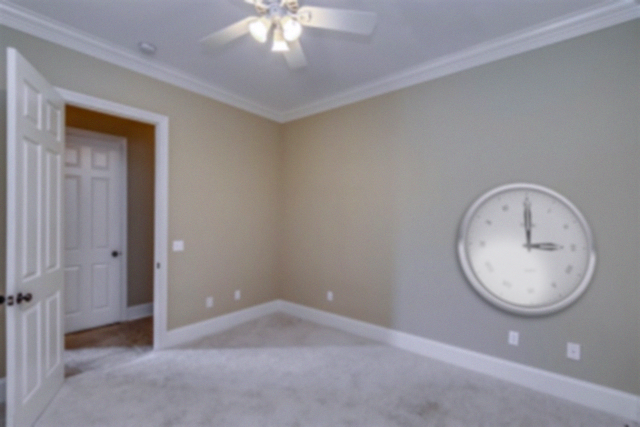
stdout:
h=3 m=0
